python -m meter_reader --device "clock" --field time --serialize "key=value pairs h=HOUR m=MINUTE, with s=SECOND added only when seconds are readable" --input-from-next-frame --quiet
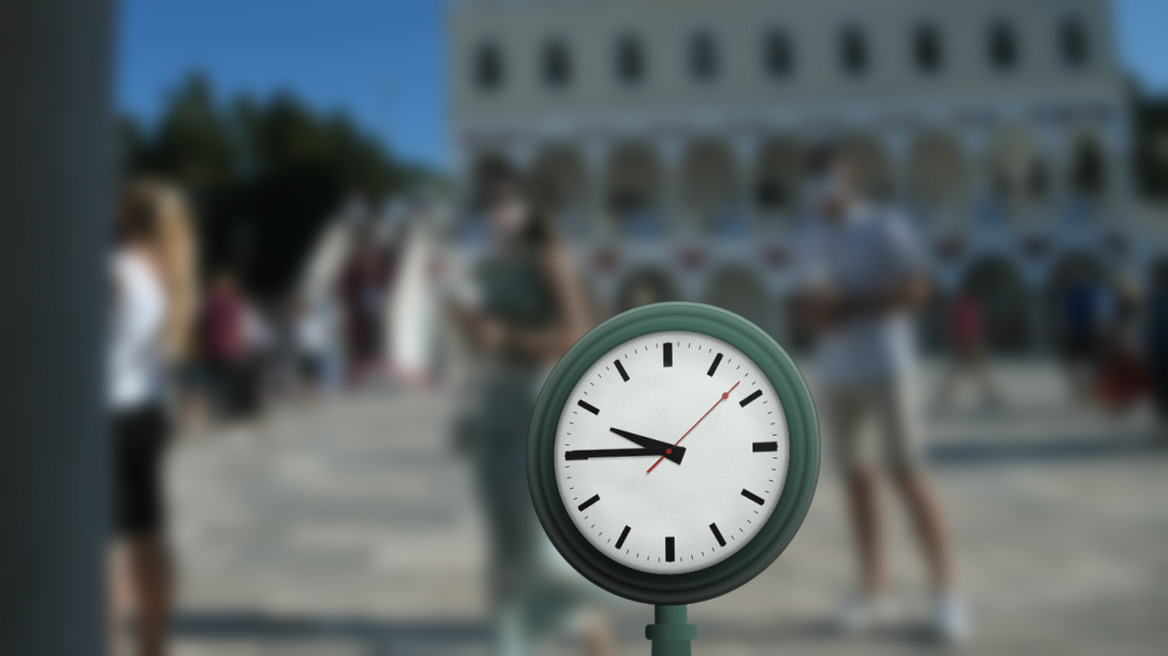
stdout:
h=9 m=45 s=8
